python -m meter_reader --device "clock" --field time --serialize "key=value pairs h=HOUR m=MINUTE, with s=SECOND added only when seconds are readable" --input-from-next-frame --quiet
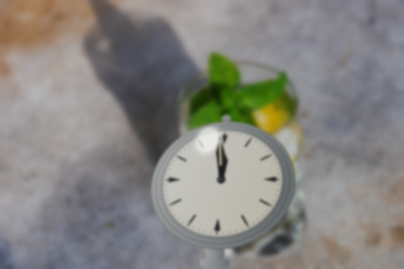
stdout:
h=11 m=59
